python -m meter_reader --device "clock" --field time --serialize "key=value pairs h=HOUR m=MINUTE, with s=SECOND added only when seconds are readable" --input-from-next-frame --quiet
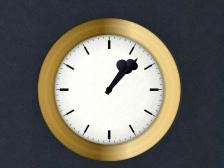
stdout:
h=1 m=7
